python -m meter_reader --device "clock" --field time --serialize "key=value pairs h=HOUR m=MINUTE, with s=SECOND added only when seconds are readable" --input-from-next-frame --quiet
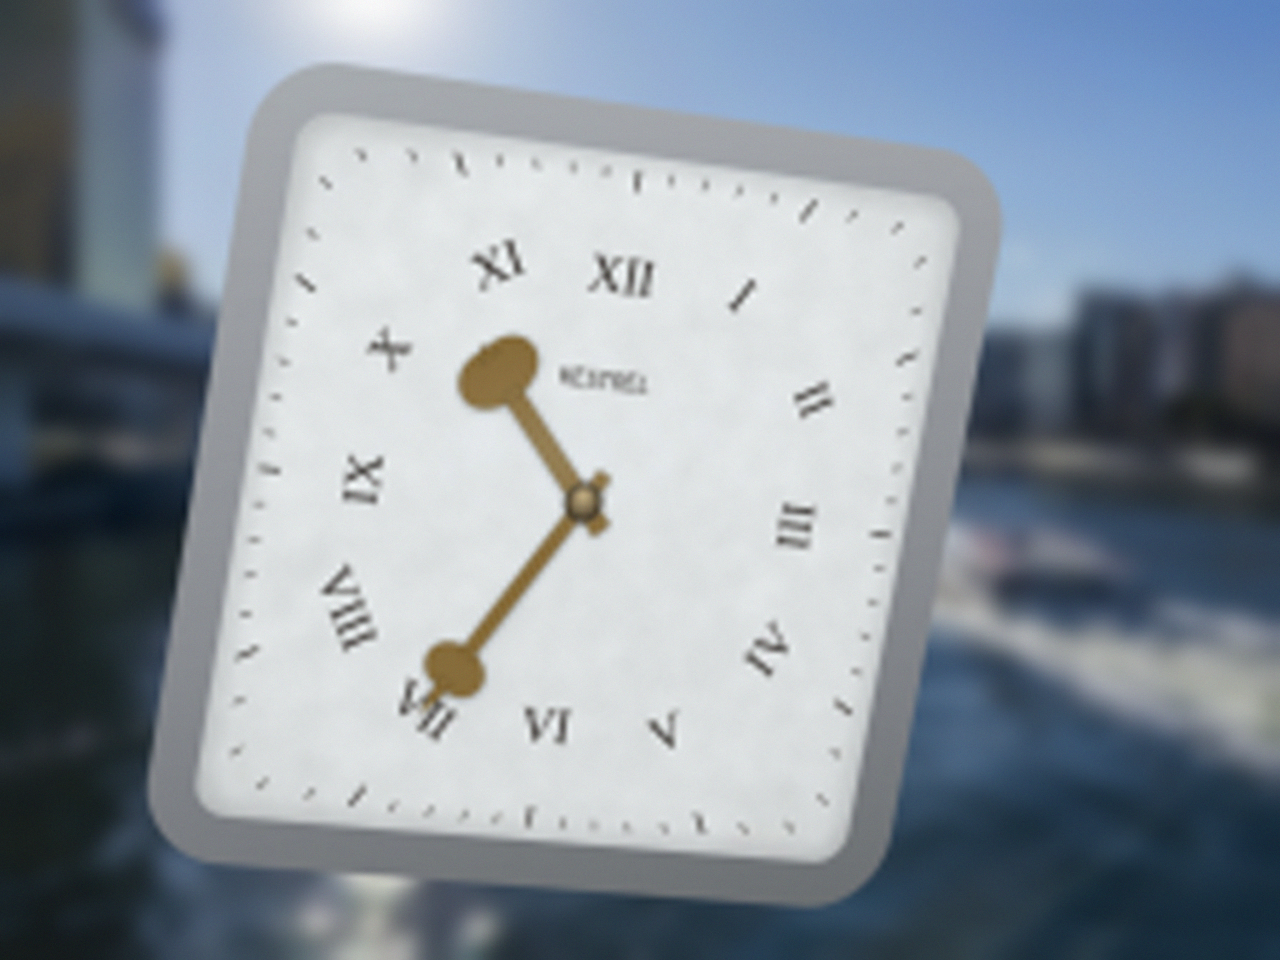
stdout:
h=10 m=35
